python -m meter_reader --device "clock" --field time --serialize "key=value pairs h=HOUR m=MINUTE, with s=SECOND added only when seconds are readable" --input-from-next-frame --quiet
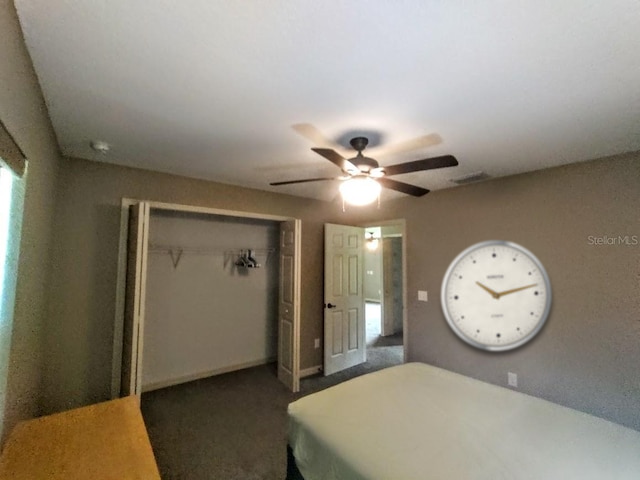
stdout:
h=10 m=13
